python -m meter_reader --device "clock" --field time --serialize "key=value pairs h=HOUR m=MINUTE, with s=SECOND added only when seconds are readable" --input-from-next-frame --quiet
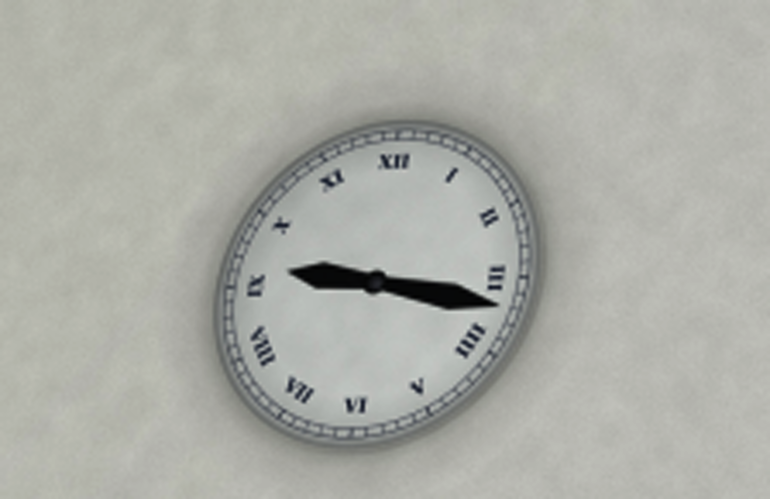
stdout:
h=9 m=17
